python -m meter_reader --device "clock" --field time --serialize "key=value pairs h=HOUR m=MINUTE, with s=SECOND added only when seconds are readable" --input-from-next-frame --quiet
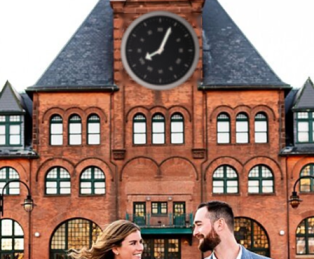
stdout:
h=8 m=4
